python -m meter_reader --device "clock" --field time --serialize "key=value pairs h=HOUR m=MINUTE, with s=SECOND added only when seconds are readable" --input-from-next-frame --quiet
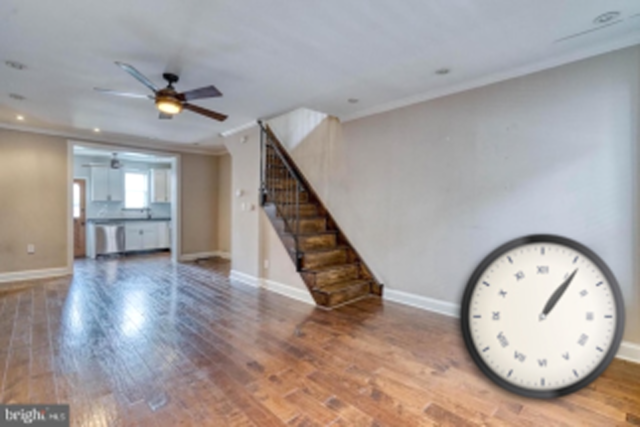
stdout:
h=1 m=6
